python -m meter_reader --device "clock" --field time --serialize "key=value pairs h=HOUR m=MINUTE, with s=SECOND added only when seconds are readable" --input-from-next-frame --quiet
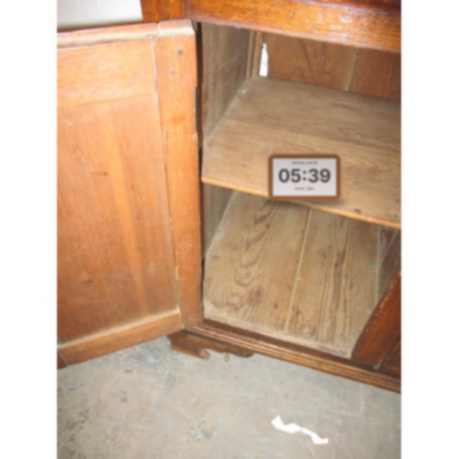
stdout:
h=5 m=39
